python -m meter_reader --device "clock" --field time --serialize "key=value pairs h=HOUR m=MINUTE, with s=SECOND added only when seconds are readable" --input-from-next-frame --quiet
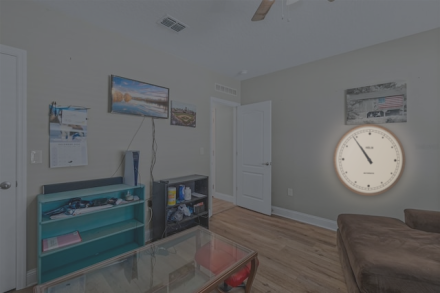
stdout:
h=10 m=54
